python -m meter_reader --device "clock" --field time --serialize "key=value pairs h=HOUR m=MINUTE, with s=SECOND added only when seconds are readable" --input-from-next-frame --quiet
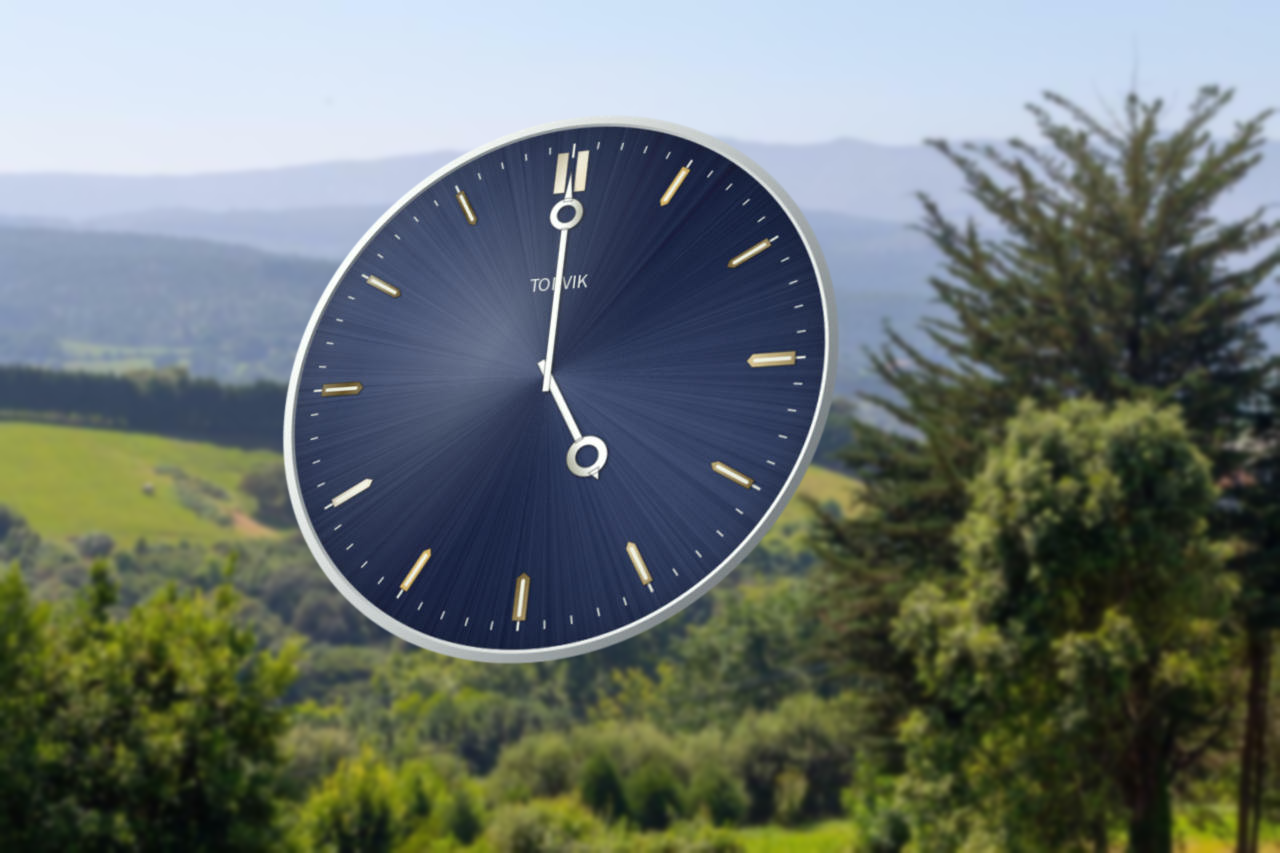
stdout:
h=5 m=0
